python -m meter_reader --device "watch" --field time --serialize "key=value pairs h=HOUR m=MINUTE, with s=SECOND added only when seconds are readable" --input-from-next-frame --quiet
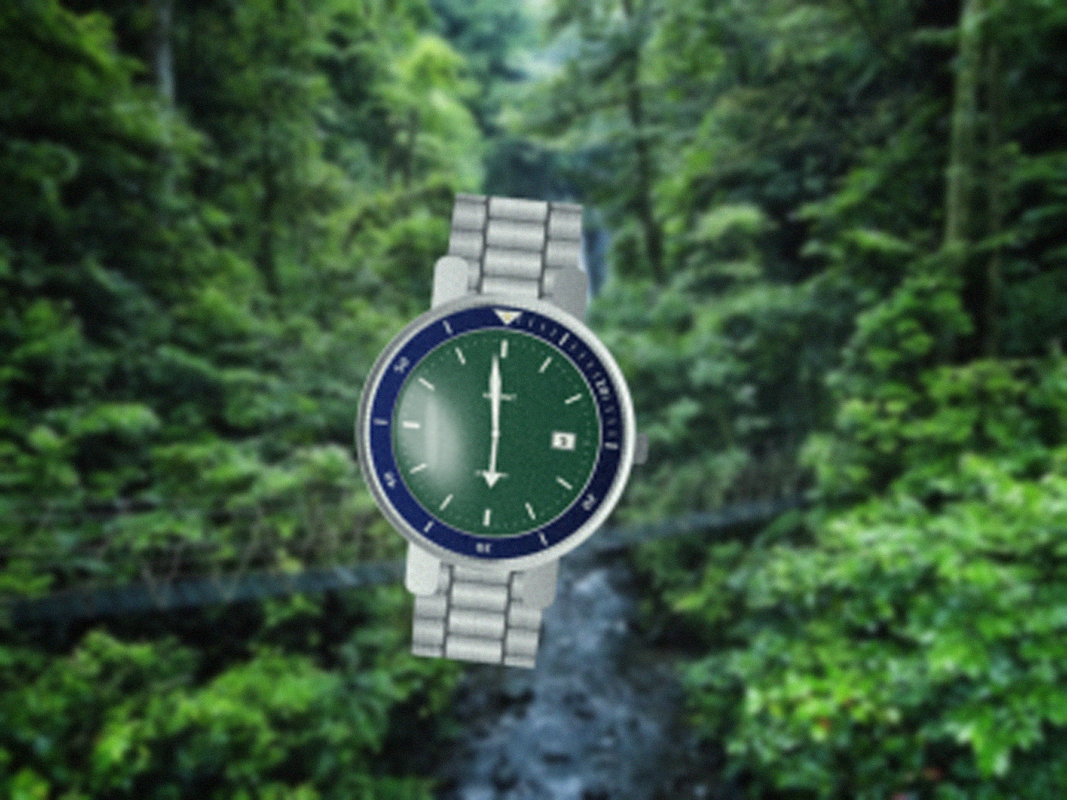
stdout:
h=5 m=59
